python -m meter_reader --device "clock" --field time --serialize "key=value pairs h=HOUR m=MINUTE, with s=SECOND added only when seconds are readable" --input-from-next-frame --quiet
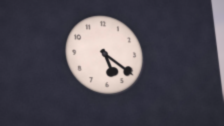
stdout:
h=5 m=21
